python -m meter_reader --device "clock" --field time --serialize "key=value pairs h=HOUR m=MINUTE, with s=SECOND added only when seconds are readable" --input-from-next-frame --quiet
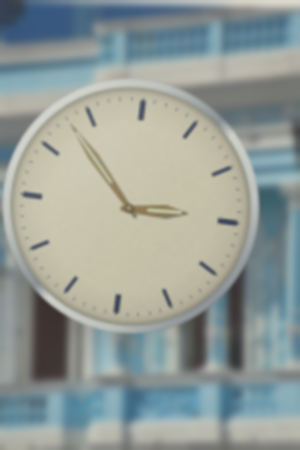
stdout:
h=2 m=53
